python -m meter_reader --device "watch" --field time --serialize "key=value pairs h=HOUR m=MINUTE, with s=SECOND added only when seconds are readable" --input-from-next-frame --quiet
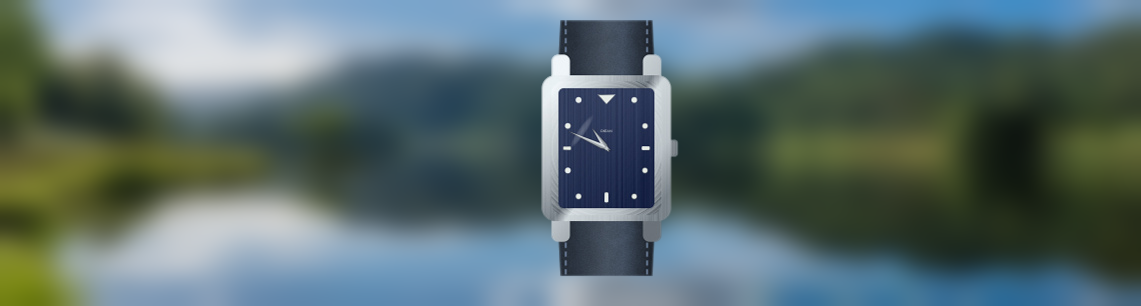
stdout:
h=10 m=49
